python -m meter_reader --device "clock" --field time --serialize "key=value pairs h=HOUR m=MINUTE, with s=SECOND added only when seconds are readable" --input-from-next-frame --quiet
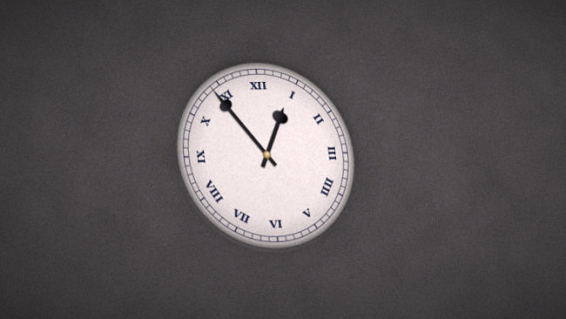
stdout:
h=12 m=54
